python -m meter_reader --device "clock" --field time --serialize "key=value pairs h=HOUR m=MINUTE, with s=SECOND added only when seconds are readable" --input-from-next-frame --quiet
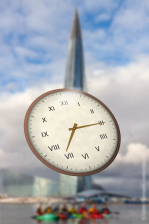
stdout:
h=7 m=15
